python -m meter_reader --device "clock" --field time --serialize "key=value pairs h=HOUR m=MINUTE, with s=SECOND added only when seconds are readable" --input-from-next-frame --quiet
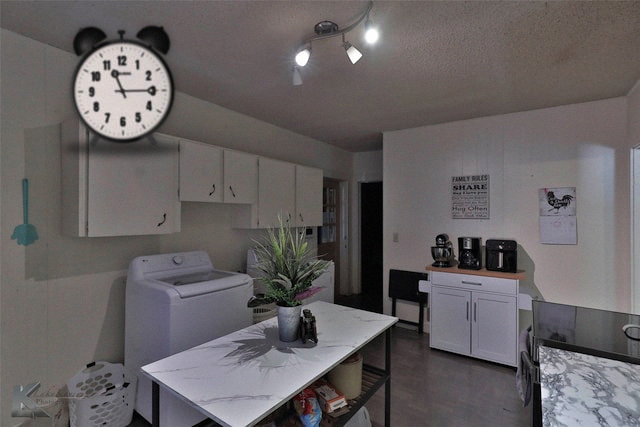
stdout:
h=11 m=15
